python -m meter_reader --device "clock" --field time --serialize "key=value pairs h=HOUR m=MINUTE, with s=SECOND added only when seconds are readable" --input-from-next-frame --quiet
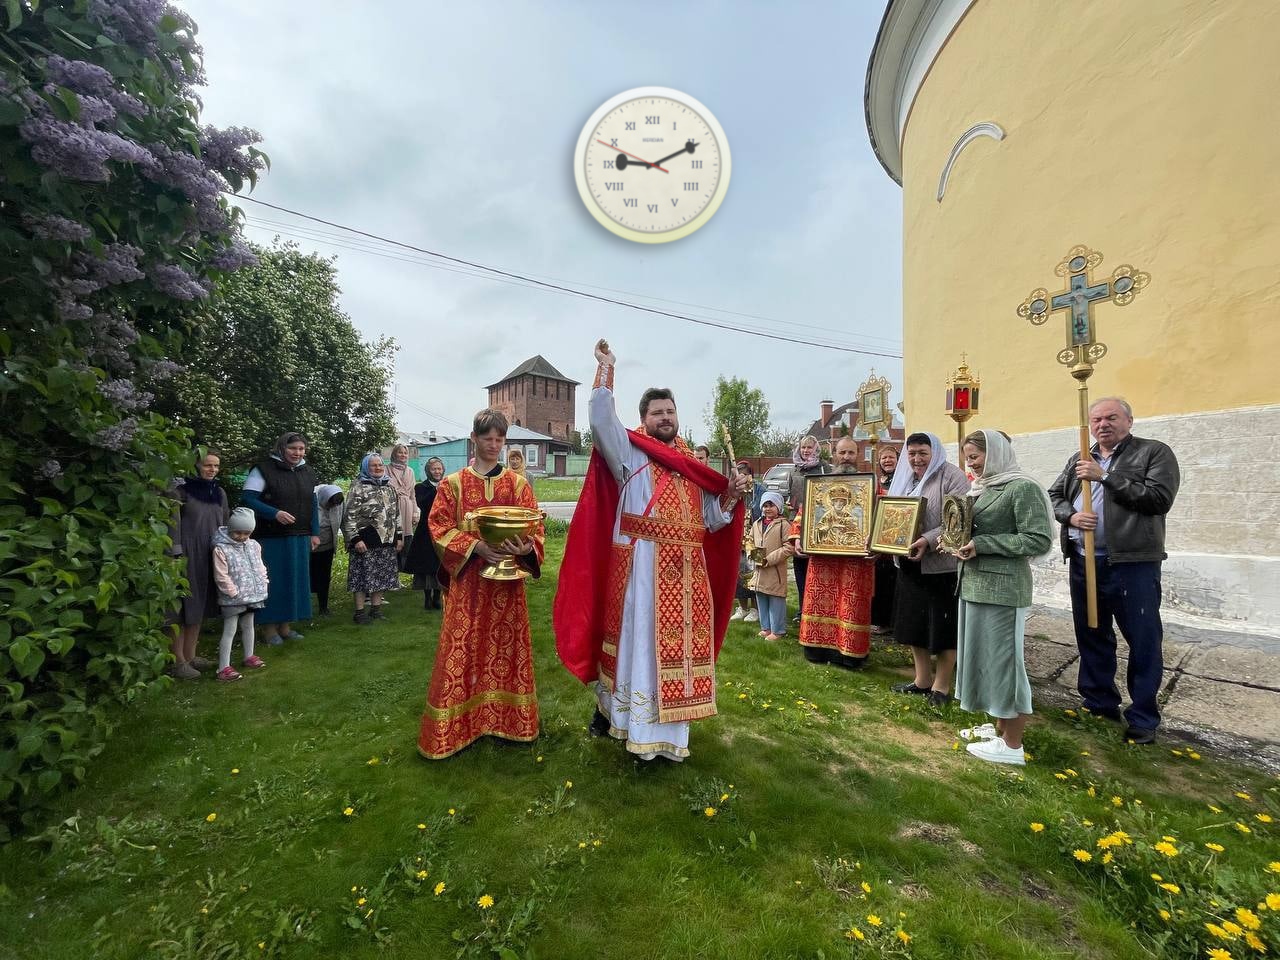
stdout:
h=9 m=10 s=49
